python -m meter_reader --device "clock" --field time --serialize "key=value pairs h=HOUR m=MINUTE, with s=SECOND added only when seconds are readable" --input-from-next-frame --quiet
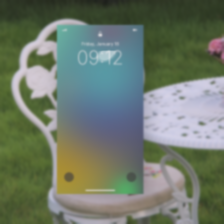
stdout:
h=9 m=12
